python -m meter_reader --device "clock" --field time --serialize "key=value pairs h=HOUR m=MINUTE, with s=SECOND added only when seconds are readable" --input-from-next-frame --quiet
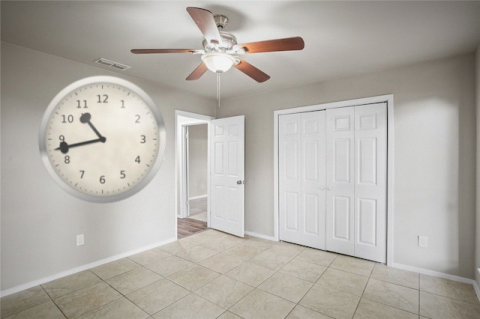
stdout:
h=10 m=43
